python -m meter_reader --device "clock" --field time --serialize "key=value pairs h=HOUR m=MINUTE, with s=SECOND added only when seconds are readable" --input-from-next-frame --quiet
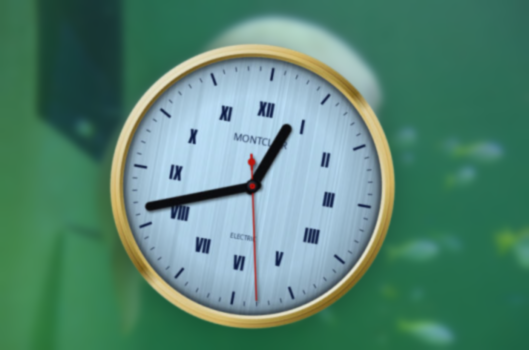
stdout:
h=12 m=41 s=28
